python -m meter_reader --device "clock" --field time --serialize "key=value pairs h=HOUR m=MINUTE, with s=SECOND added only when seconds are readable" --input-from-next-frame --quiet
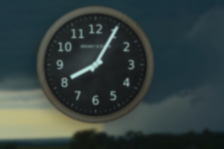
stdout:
h=8 m=5
